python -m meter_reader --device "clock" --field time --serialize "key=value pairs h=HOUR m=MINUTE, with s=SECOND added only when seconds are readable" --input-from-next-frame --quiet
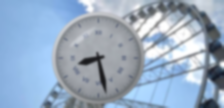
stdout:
h=8 m=28
